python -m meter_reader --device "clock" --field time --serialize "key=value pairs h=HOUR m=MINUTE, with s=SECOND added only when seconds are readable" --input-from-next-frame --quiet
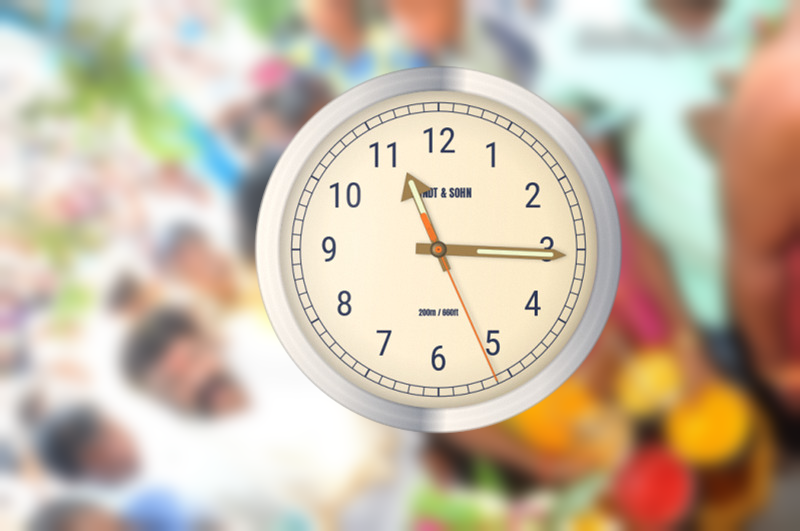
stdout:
h=11 m=15 s=26
